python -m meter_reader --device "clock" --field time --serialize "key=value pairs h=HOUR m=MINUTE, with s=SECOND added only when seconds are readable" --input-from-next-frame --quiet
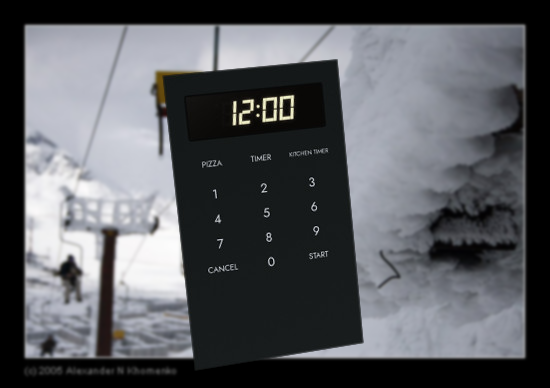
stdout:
h=12 m=0
